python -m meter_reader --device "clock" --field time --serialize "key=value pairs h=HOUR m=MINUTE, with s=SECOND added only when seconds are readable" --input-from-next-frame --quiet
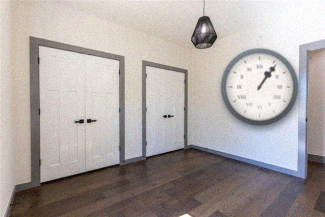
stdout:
h=1 m=6
